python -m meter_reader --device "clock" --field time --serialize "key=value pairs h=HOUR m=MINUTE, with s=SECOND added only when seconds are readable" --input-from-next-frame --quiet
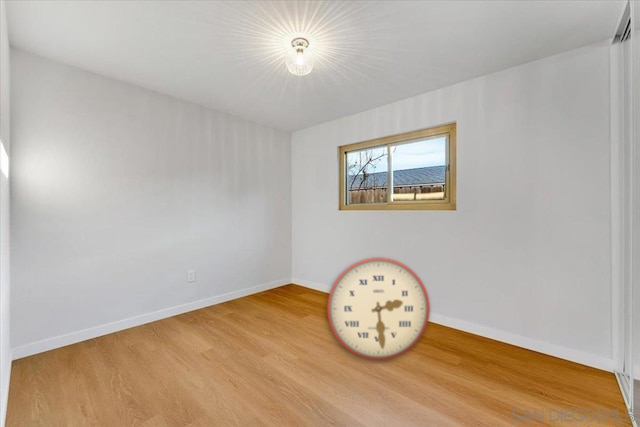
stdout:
h=2 m=29
